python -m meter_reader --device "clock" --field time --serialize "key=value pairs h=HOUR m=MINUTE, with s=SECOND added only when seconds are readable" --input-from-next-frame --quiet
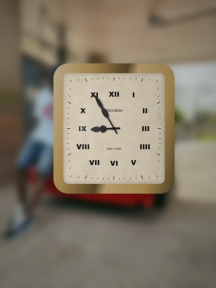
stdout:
h=8 m=55
